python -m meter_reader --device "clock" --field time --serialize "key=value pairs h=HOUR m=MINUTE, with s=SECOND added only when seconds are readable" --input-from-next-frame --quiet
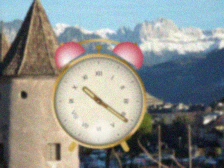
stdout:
h=10 m=21
